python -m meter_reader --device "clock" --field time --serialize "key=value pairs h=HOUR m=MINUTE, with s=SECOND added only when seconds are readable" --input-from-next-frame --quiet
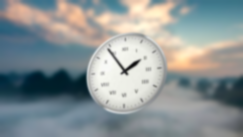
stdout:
h=1 m=54
